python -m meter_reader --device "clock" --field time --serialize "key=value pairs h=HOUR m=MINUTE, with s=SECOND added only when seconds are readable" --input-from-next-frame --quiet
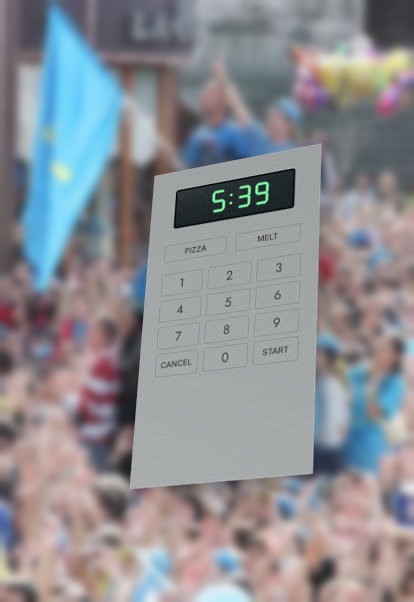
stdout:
h=5 m=39
